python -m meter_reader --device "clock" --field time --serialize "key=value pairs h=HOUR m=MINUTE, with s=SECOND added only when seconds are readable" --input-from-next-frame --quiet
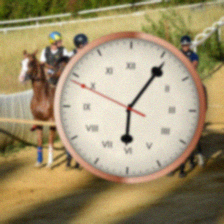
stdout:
h=6 m=5 s=49
